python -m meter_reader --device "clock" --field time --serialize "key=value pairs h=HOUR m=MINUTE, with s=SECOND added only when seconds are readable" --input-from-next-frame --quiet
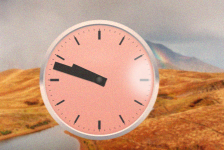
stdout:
h=9 m=48
